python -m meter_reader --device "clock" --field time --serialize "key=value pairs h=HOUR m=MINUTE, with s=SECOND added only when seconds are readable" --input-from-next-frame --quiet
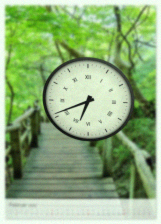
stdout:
h=6 m=41
